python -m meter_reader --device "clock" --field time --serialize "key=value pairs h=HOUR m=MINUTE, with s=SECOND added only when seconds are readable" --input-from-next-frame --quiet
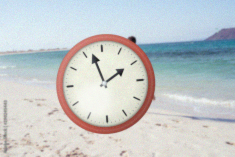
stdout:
h=1 m=57
